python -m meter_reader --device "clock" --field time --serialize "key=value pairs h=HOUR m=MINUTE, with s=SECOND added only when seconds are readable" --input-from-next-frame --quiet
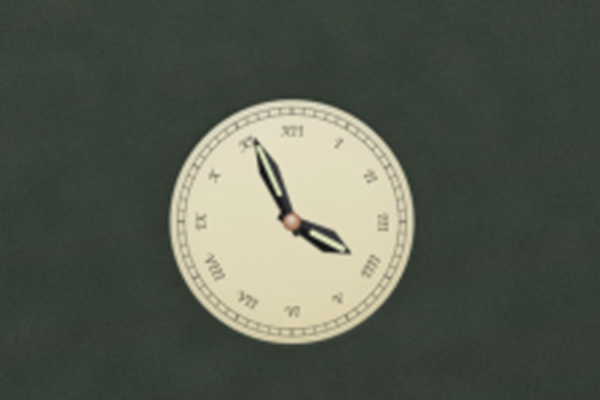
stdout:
h=3 m=56
